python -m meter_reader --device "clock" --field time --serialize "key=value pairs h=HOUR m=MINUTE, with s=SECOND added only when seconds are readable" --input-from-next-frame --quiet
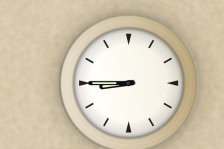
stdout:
h=8 m=45
